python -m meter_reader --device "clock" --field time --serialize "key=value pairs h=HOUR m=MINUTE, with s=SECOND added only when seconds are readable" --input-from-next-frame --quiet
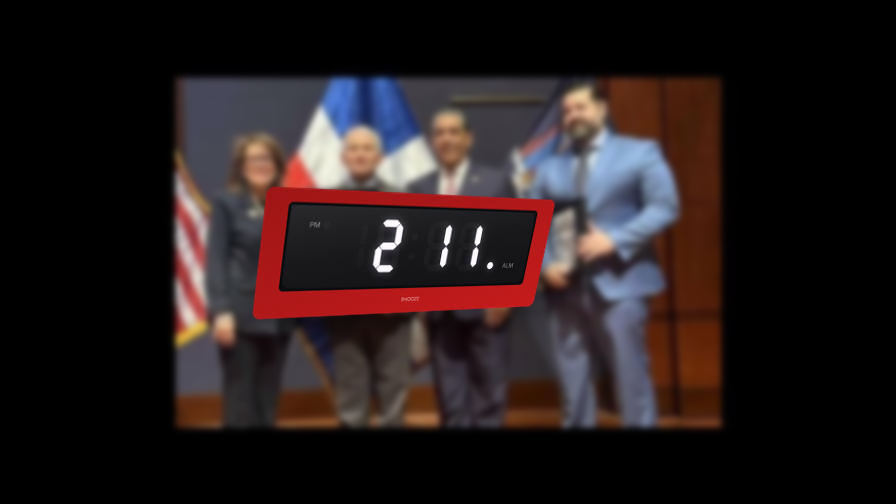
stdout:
h=2 m=11
